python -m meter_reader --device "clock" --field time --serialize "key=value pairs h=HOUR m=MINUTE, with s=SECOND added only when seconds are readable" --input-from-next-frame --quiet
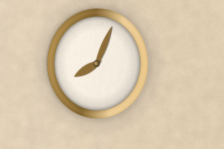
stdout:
h=8 m=4
